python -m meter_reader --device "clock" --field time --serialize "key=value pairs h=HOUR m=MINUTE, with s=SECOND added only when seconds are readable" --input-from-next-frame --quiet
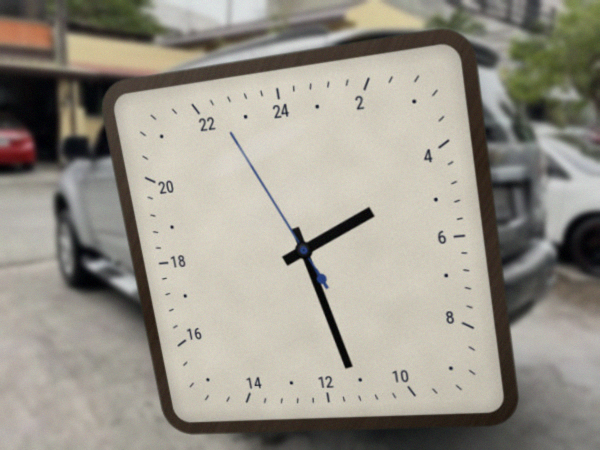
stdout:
h=4 m=27 s=56
